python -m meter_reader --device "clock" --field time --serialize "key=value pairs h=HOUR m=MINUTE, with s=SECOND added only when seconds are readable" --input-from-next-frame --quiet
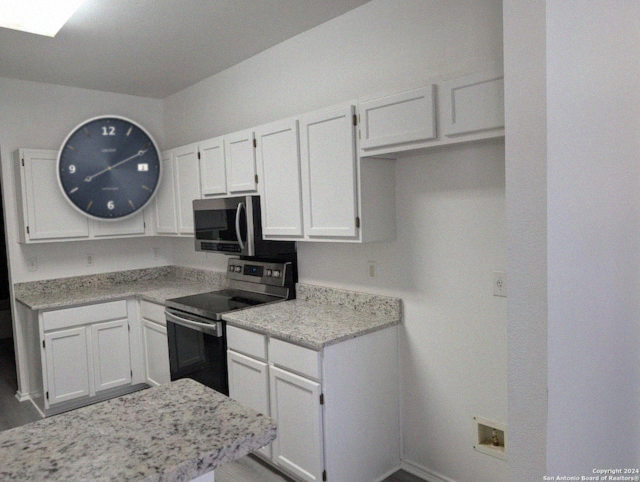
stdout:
h=8 m=11
